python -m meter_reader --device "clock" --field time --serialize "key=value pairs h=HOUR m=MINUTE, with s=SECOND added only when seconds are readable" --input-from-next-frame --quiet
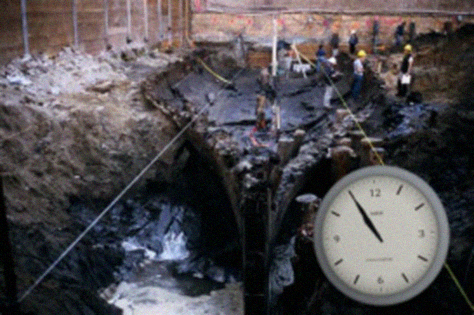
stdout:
h=10 m=55
